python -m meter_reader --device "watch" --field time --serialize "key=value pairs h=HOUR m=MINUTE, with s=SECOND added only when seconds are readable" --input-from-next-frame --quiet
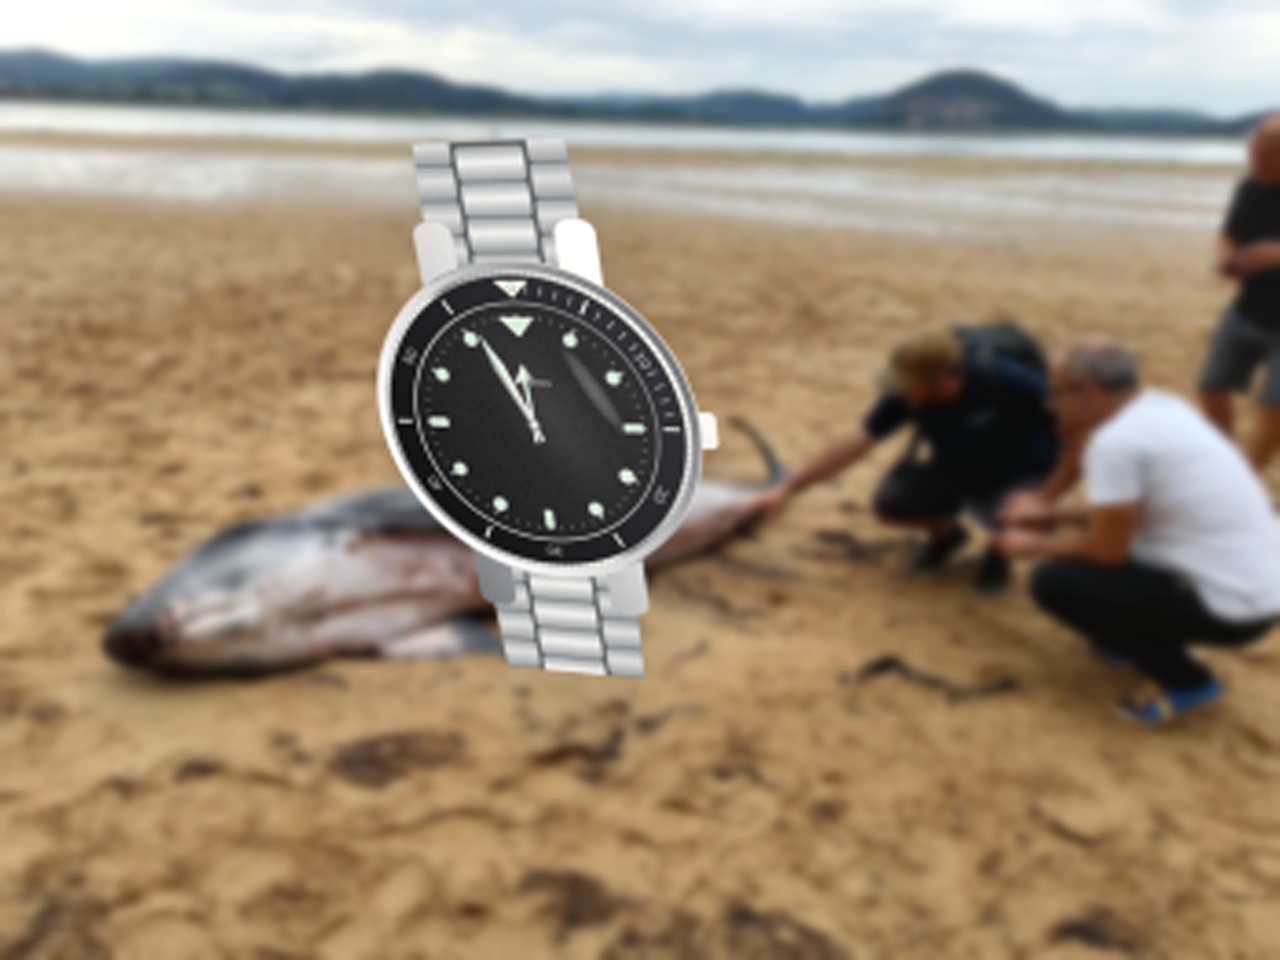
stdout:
h=11 m=56
